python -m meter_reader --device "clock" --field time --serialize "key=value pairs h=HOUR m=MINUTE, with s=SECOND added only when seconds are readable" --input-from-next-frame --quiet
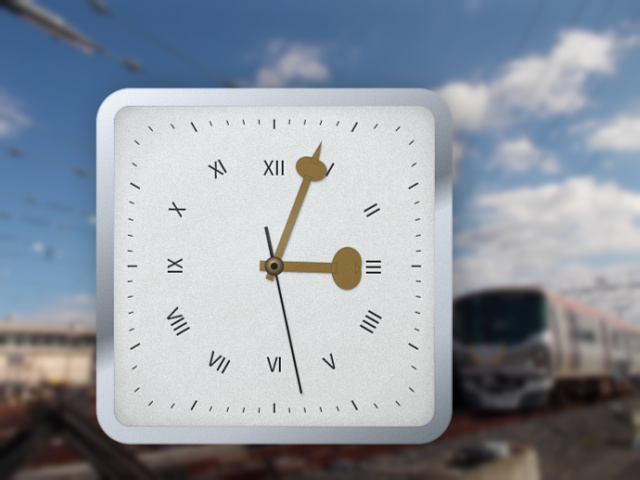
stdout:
h=3 m=3 s=28
